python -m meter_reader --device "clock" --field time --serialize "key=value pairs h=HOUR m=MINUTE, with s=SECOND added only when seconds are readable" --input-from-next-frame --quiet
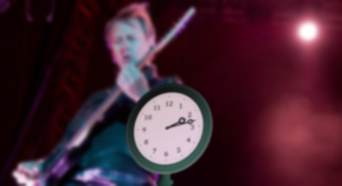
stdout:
h=2 m=13
